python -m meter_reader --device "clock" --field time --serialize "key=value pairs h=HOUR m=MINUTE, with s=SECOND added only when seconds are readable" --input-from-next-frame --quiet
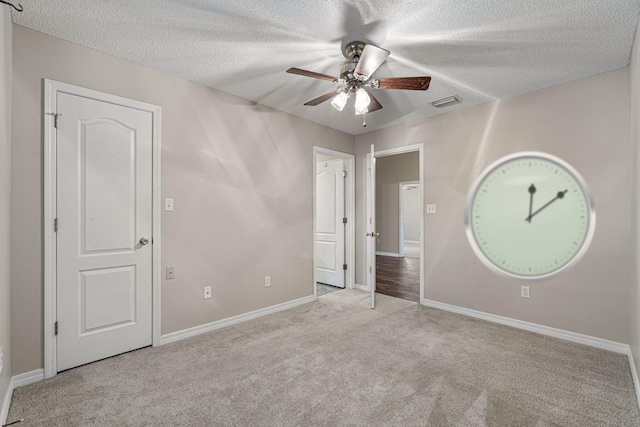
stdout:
h=12 m=9
